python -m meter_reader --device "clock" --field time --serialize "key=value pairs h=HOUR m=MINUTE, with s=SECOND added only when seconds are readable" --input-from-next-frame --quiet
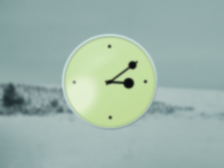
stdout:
h=3 m=9
